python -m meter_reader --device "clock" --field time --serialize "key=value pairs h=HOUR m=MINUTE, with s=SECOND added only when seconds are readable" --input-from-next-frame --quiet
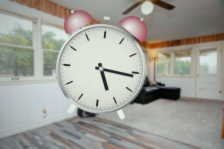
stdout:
h=5 m=16
